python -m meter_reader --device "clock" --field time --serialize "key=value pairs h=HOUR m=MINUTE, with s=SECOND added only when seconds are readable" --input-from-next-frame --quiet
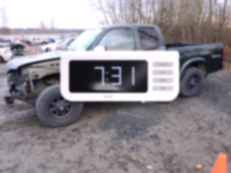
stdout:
h=7 m=31
